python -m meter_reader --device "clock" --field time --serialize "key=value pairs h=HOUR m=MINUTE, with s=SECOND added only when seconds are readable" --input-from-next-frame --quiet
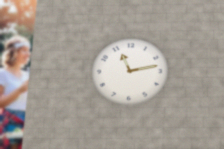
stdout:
h=11 m=13
